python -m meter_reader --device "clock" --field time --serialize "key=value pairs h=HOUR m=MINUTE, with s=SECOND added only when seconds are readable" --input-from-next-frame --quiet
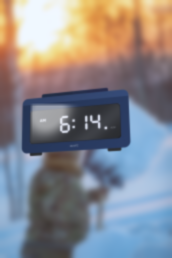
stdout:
h=6 m=14
